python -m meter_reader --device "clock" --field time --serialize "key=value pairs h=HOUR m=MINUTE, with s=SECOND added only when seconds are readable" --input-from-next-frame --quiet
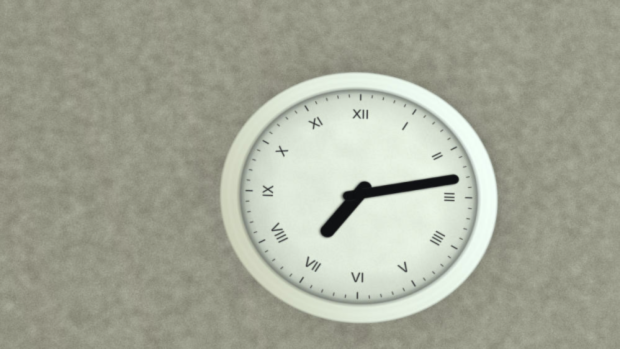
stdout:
h=7 m=13
